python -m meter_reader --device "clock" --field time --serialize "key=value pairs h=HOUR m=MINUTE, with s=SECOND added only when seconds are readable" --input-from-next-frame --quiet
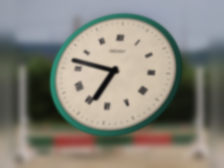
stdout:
h=6 m=47
